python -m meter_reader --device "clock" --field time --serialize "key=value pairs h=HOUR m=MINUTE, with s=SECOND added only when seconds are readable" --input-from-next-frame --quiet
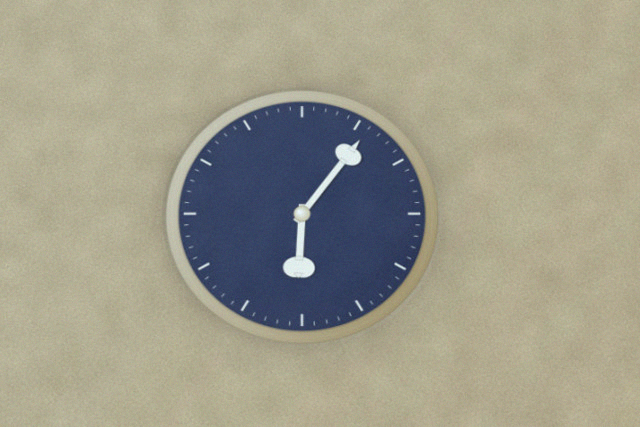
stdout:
h=6 m=6
